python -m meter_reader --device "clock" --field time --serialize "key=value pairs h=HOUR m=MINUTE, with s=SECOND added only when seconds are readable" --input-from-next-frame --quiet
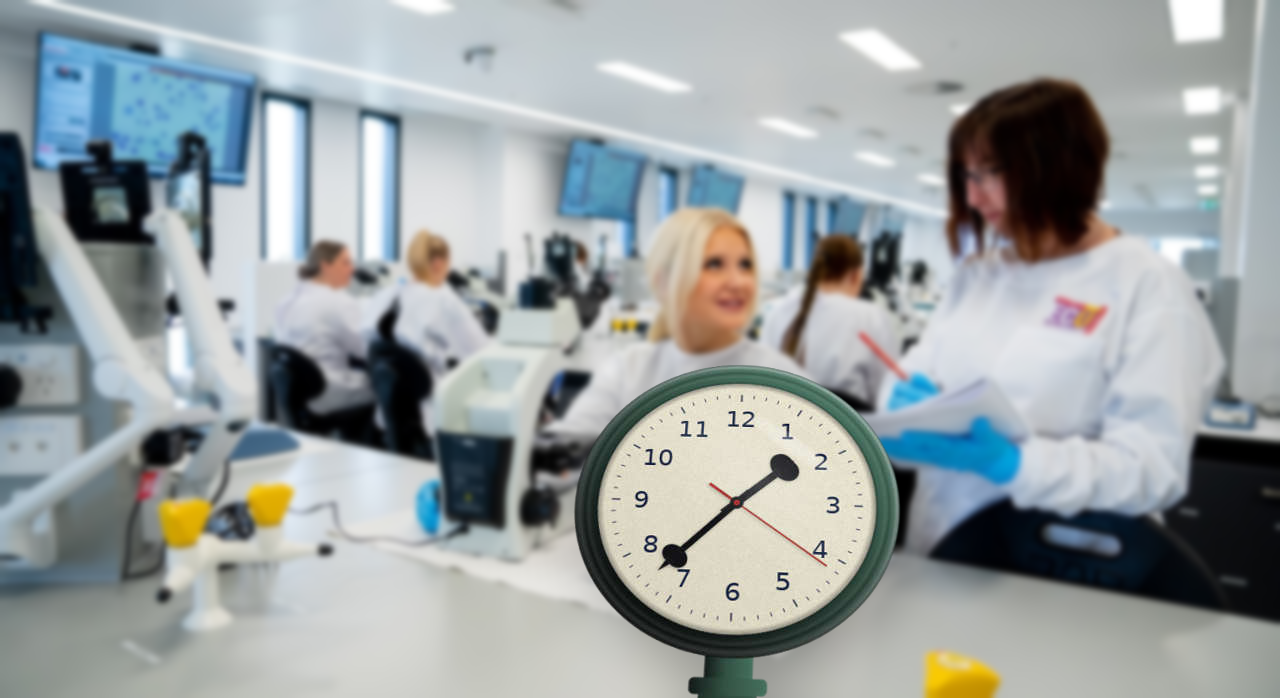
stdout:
h=1 m=37 s=21
